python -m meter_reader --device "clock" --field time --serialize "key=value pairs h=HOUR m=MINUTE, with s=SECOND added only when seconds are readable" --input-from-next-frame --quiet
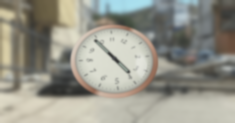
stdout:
h=3 m=49
